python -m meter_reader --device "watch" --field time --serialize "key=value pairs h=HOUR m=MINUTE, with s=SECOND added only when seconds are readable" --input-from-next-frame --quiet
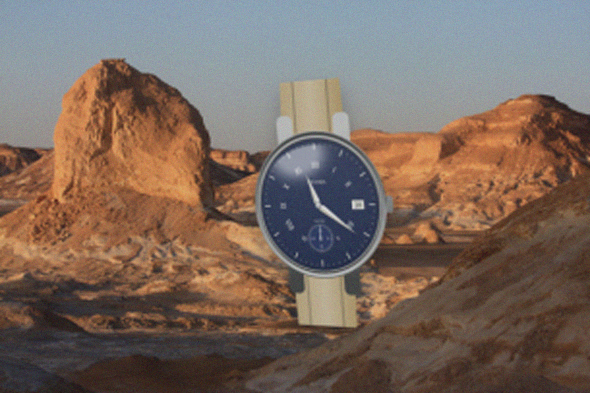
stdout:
h=11 m=21
